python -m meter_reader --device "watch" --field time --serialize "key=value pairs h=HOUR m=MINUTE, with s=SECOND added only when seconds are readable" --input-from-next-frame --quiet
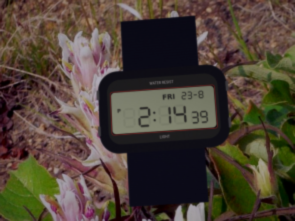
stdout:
h=2 m=14 s=39
